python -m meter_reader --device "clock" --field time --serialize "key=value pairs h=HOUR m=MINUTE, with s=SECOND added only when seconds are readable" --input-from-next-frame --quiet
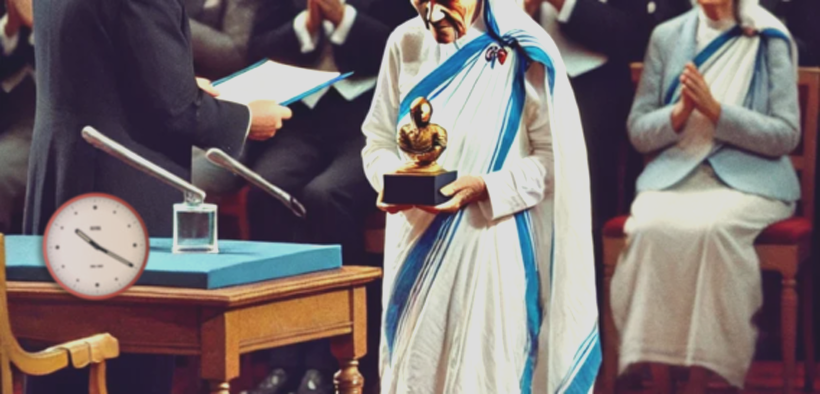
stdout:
h=10 m=20
